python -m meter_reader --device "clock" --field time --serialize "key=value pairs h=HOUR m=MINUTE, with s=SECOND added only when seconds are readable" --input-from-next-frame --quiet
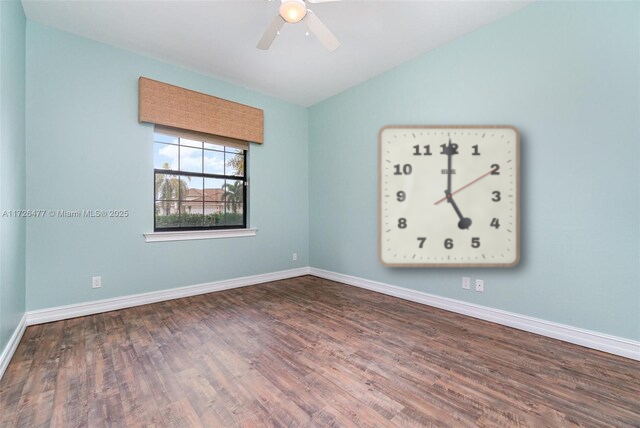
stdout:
h=5 m=0 s=10
